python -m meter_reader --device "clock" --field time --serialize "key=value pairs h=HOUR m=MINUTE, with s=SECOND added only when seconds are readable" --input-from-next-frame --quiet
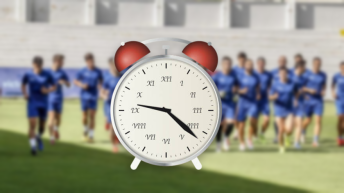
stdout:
h=9 m=22
